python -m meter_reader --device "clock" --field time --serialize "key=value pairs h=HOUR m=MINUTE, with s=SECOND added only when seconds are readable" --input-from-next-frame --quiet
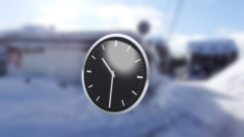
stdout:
h=10 m=30
